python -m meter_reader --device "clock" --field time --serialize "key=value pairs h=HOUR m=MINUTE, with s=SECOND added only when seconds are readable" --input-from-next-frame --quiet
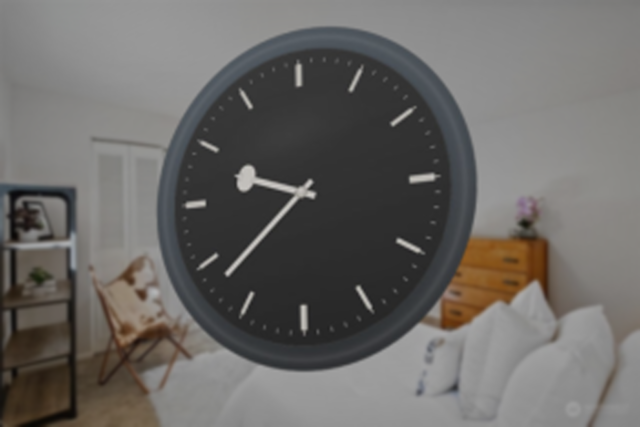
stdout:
h=9 m=38
